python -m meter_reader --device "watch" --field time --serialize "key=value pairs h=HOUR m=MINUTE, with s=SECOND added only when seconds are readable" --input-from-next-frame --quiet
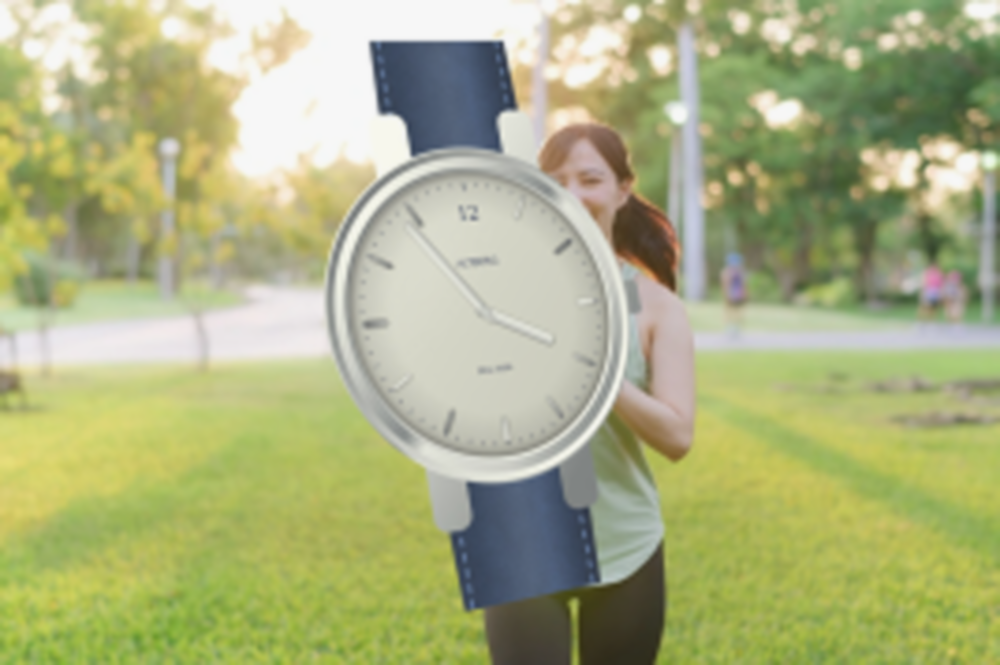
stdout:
h=3 m=54
